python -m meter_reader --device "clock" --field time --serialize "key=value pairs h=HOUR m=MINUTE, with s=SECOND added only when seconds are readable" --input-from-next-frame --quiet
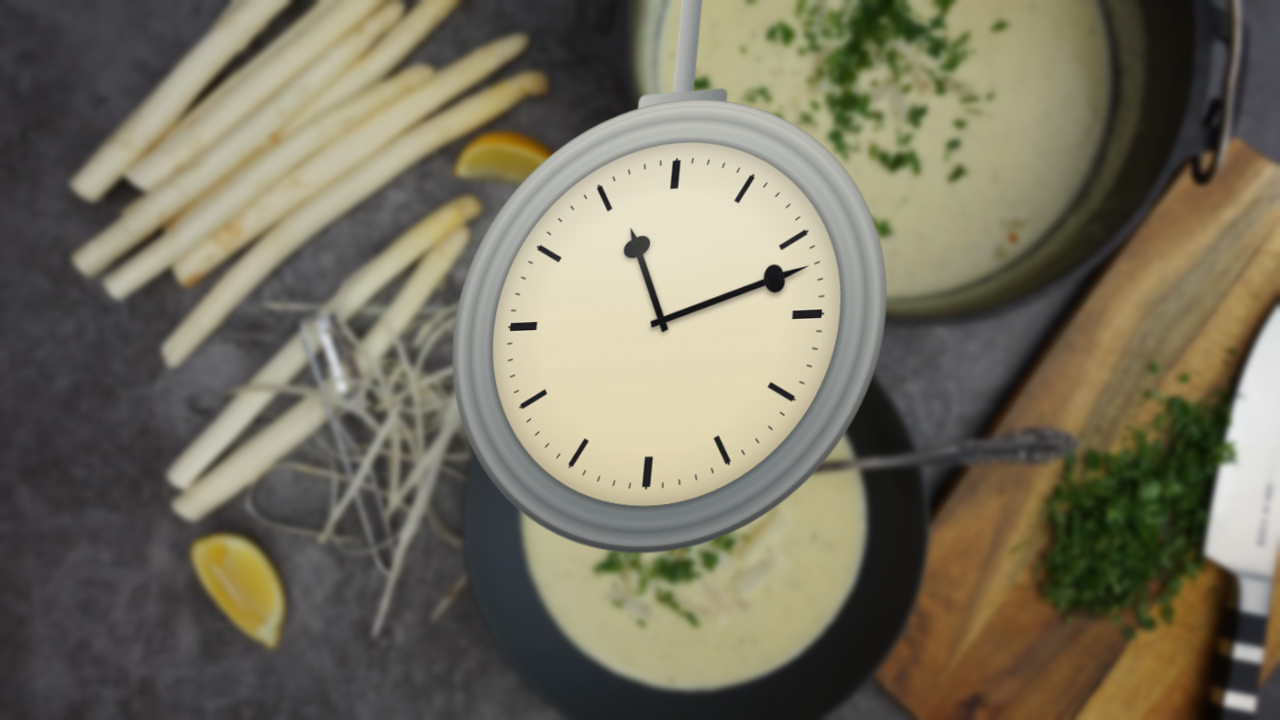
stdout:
h=11 m=12
